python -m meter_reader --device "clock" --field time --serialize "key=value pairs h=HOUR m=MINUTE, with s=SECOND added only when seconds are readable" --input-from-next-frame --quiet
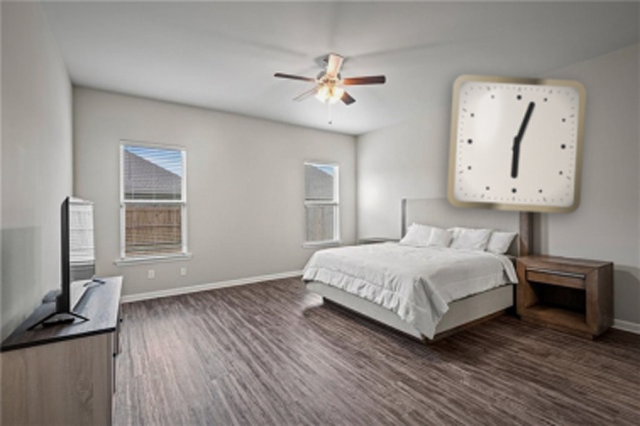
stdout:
h=6 m=3
